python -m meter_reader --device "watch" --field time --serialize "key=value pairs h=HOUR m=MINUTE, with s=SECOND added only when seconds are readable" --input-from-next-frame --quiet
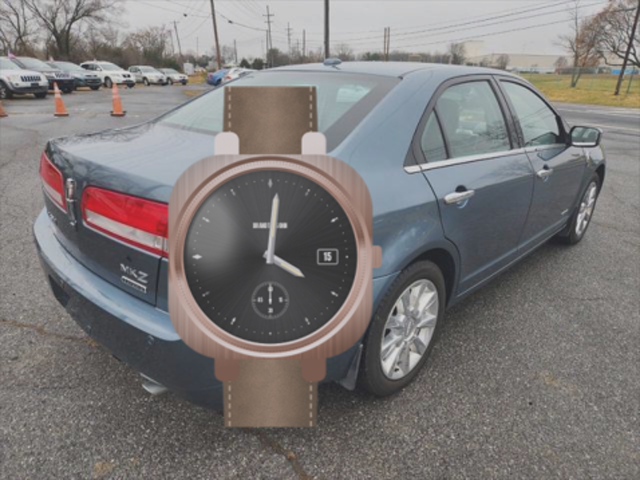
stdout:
h=4 m=1
